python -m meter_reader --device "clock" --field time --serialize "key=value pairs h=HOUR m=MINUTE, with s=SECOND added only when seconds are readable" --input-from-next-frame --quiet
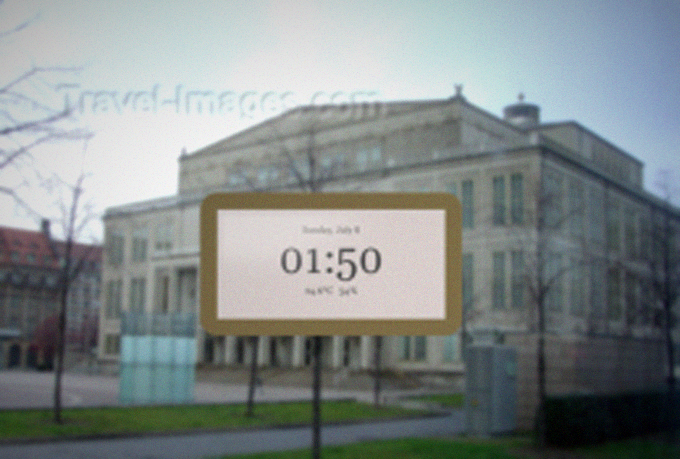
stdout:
h=1 m=50
